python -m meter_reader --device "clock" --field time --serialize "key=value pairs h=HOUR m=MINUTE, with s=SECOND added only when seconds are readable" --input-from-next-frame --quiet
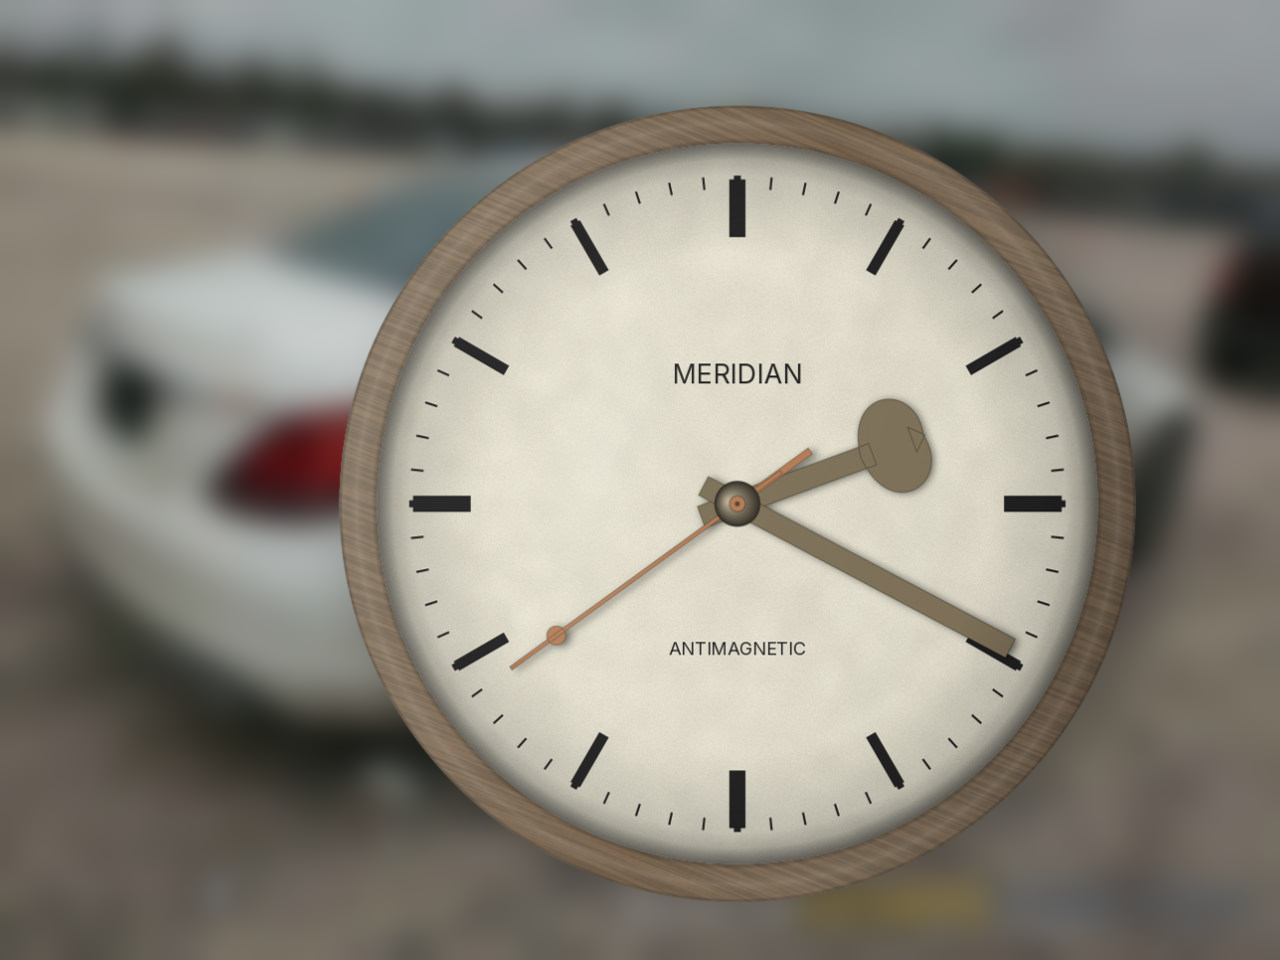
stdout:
h=2 m=19 s=39
